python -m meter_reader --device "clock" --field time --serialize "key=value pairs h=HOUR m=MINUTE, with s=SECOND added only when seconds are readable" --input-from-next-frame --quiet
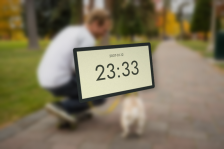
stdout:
h=23 m=33
